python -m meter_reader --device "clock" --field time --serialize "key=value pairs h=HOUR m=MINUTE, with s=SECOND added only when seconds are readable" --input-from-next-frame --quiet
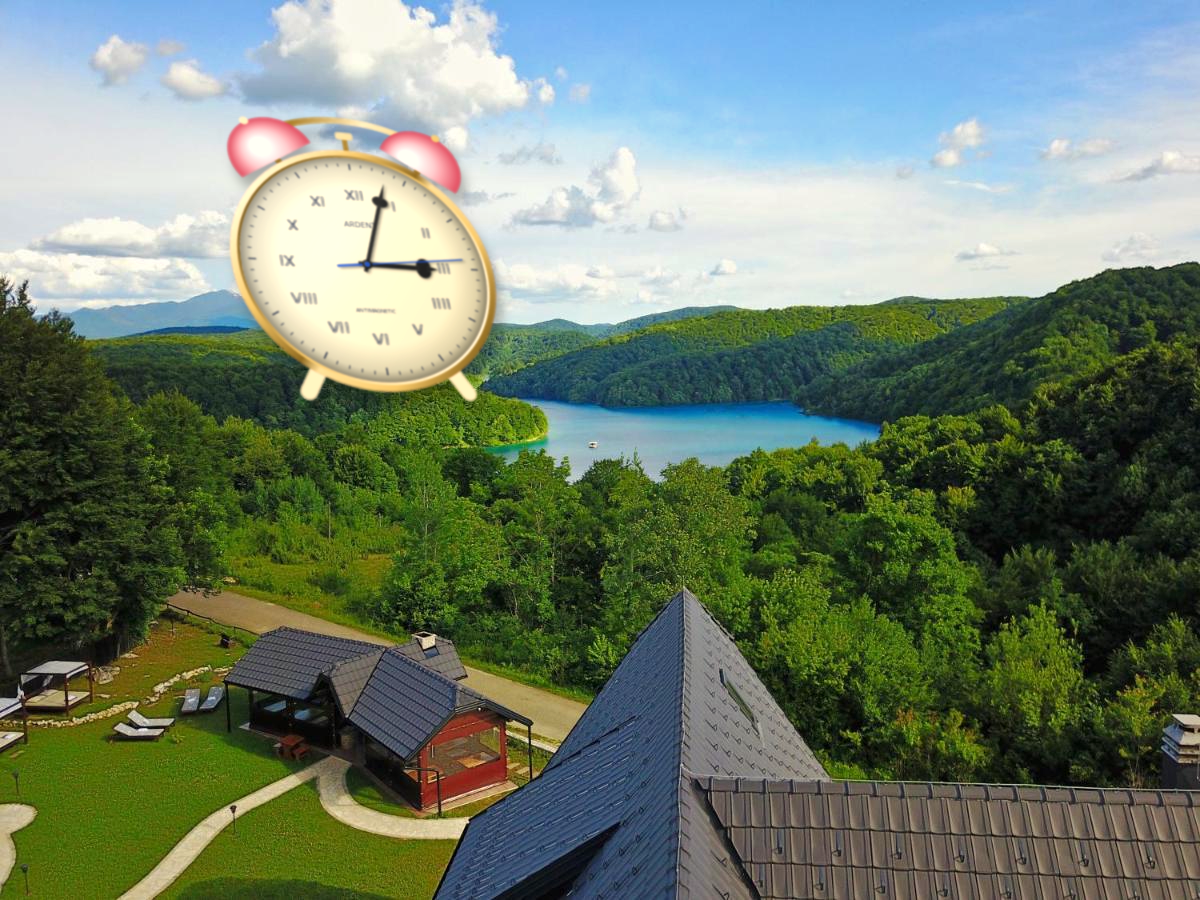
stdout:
h=3 m=3 s=14
